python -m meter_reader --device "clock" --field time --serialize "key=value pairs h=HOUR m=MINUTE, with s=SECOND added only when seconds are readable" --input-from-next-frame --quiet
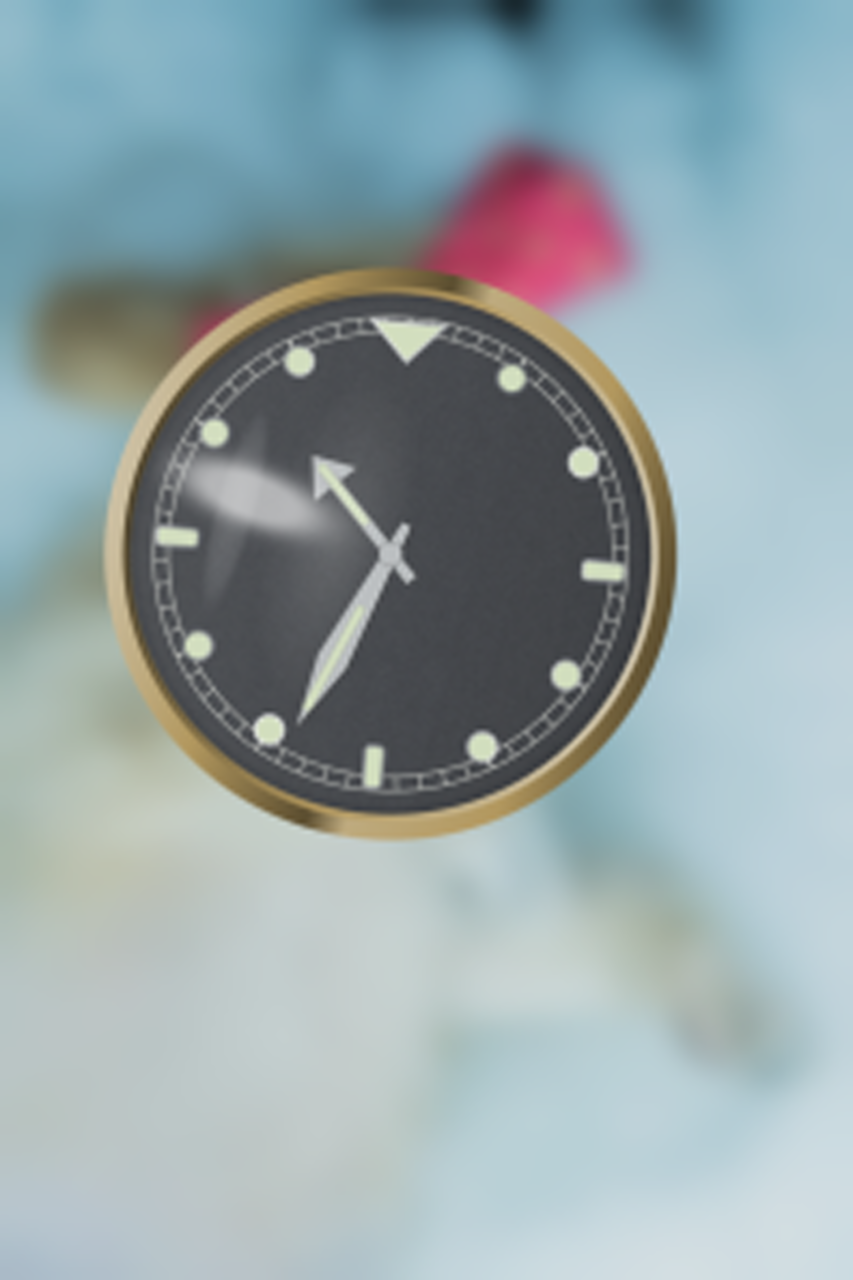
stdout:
h=10 m=34
